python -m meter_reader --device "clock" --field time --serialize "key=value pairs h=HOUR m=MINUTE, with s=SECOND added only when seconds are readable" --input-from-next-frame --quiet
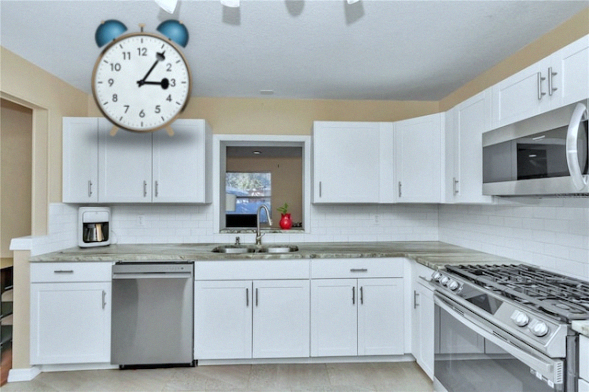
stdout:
h=3 m=6
